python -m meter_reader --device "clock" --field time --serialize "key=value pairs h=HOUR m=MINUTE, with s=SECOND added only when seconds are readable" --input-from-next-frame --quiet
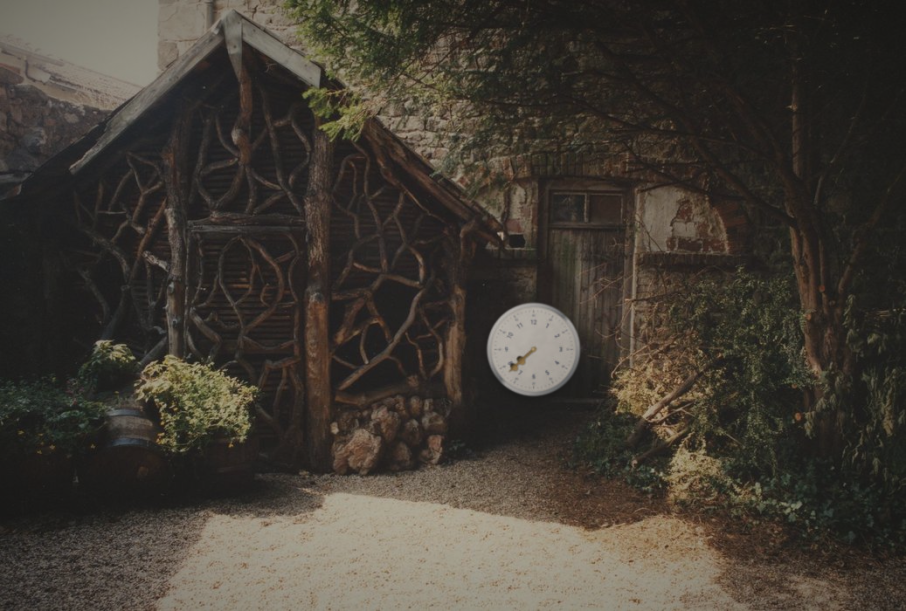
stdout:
h=7 m=38
